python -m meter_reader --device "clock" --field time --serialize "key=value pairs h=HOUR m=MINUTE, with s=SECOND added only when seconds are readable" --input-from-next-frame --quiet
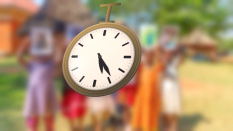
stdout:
h=5 m=24
